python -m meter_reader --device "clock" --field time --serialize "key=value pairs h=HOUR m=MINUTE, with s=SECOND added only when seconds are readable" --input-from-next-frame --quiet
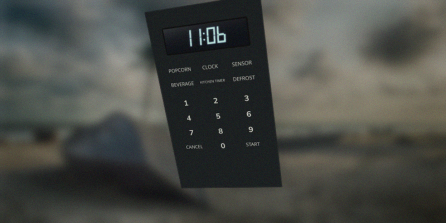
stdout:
h=11 m=6
